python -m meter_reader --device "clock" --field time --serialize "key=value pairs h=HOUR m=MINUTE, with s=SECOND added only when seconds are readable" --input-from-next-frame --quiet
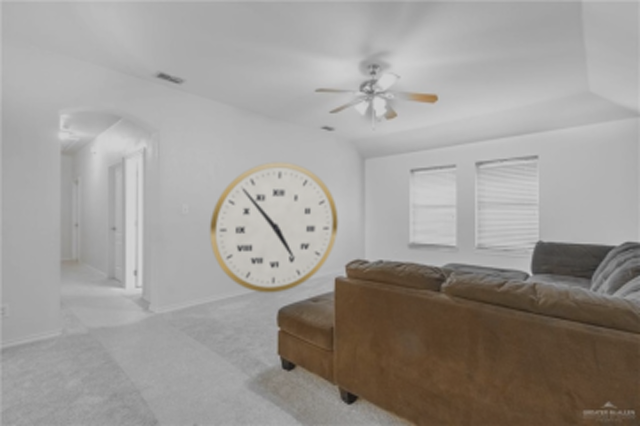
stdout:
h=4 m=53
